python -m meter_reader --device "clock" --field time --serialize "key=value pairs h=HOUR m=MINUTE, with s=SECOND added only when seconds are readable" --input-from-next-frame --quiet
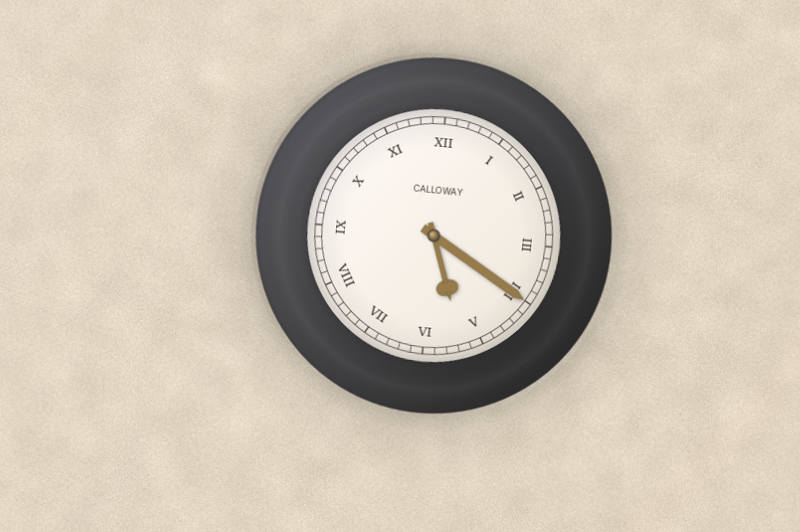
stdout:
h=5 m=20
